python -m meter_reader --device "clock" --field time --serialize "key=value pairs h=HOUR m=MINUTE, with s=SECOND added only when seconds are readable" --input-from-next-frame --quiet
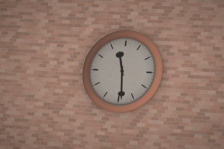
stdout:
h=11 m=29
